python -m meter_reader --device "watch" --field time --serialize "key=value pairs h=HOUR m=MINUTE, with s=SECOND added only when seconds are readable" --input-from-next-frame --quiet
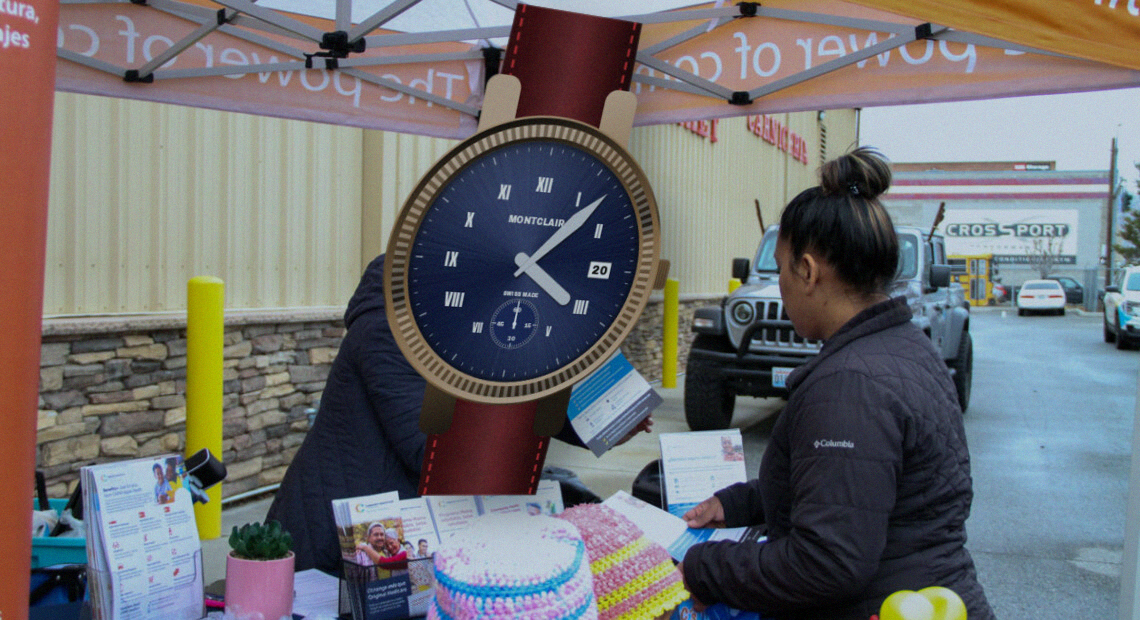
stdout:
h=4 m=7
